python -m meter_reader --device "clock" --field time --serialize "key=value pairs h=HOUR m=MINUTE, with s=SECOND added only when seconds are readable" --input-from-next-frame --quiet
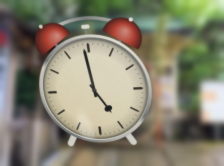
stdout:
h=4 m=59
